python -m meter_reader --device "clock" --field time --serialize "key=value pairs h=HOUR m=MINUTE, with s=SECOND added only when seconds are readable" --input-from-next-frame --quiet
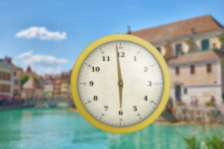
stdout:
h=5 m=59
